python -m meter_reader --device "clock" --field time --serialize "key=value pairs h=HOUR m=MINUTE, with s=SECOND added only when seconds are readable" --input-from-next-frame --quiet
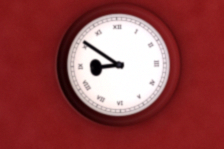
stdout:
h=8 m=51
